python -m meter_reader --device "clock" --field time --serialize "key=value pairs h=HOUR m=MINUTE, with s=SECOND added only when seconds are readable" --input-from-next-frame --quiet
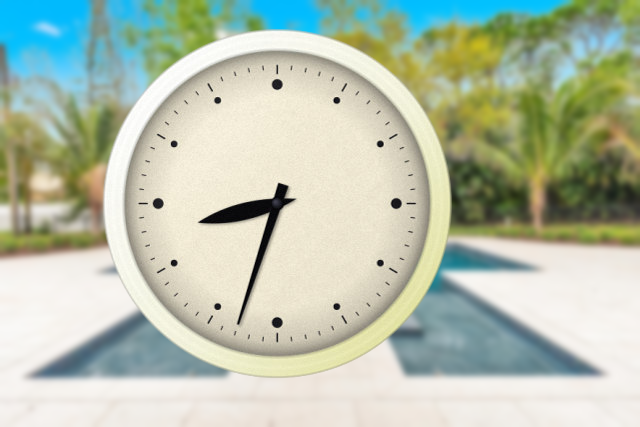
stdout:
h=8 m=33
